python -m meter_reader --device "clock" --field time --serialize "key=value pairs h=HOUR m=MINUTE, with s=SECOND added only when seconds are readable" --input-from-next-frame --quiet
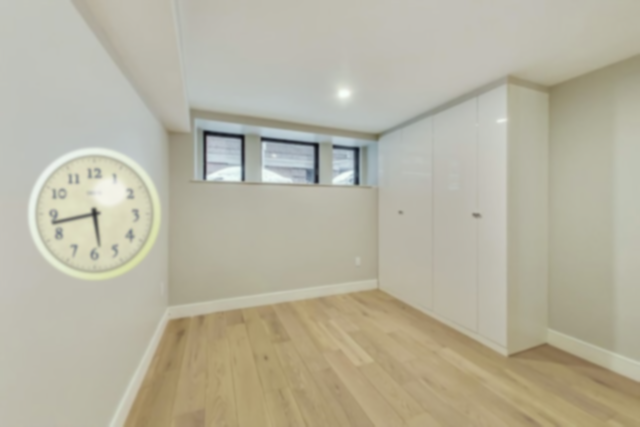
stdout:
h=5 m=43
